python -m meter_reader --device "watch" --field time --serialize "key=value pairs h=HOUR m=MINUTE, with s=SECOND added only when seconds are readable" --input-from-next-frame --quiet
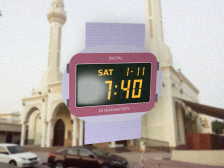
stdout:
h=7 m=40
